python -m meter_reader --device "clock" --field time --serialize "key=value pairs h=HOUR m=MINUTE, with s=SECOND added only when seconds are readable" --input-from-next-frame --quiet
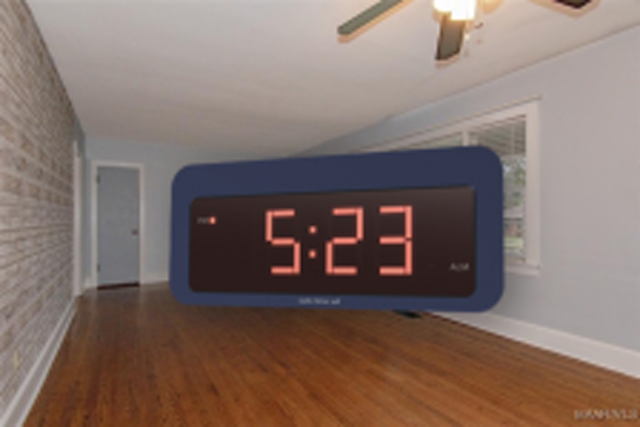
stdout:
h=5 m=23
